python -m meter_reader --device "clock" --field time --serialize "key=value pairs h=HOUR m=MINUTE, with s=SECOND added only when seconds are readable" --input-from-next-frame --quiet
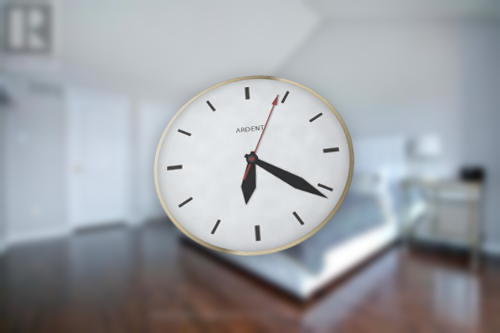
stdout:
h=6 m=21 s=4
